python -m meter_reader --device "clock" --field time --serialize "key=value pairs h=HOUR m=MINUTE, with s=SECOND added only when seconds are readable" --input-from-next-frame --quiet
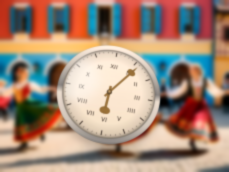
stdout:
h=6 m=6
